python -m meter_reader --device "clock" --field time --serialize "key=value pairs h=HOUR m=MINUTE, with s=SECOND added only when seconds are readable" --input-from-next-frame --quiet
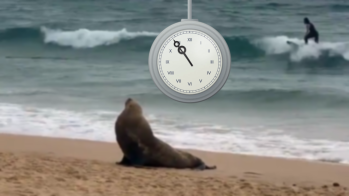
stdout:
h=10 m=54
